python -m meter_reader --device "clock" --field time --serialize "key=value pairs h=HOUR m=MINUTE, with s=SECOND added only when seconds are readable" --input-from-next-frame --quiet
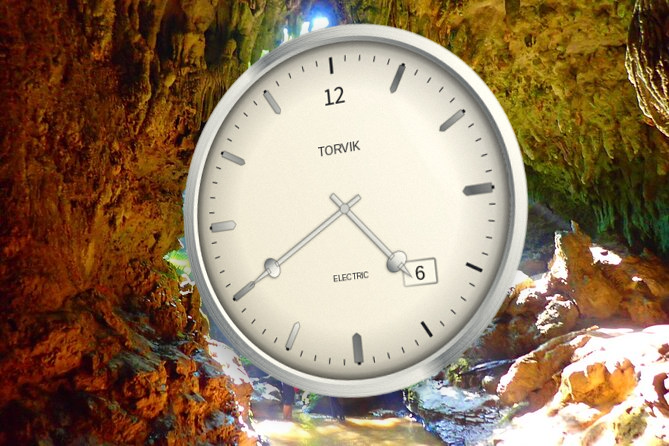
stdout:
h=4 m=40
